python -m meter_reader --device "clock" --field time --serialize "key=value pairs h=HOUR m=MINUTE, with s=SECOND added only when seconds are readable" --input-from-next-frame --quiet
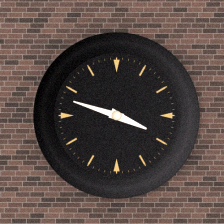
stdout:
h=3 m=48
